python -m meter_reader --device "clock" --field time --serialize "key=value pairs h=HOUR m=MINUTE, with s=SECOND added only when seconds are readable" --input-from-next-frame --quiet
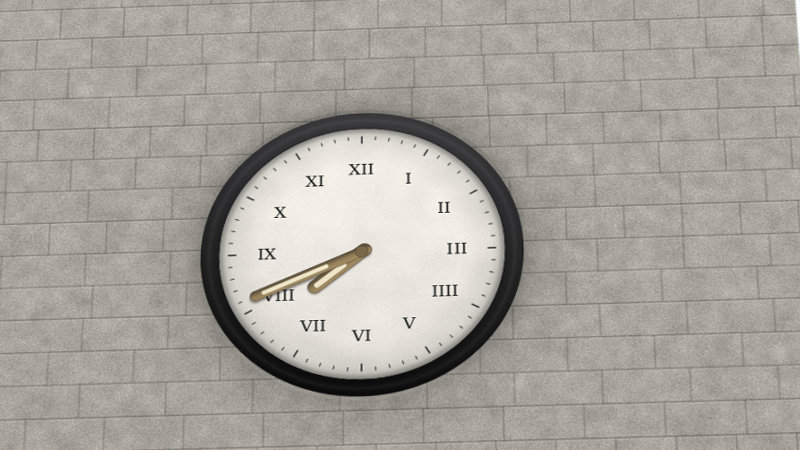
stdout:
h=7 m=41
